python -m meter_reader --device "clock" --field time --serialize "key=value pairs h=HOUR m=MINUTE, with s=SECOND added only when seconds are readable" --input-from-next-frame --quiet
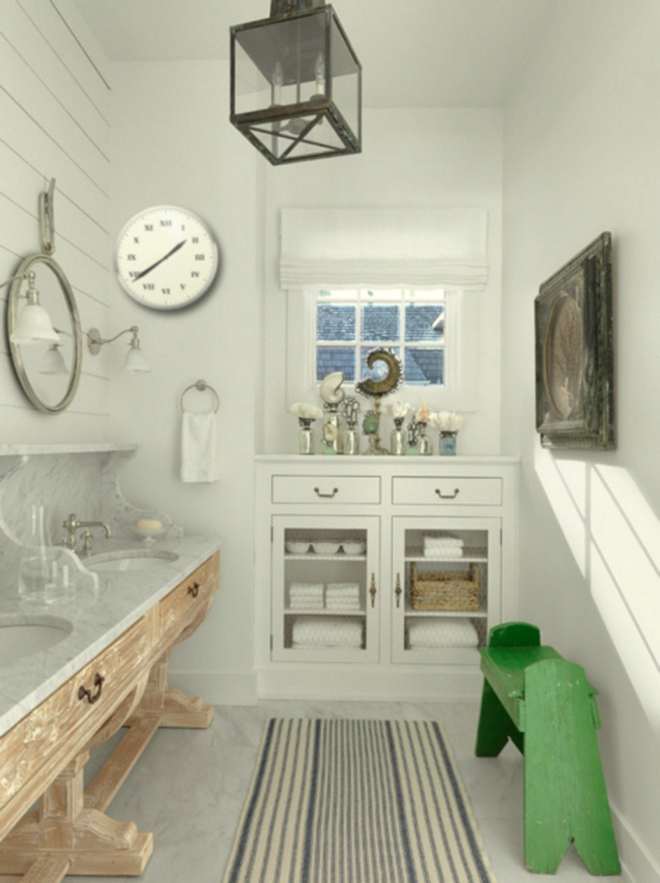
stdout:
h=1 m=39
